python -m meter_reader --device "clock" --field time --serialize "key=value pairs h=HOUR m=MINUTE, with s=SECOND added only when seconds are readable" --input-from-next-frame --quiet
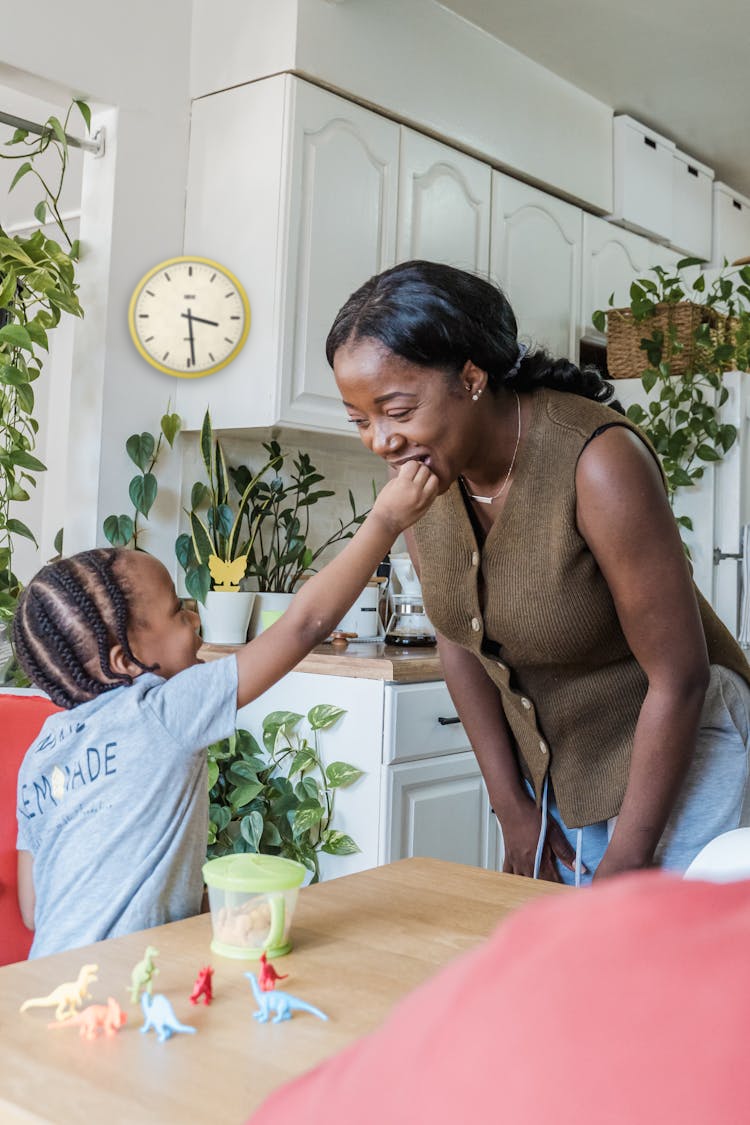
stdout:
h=3 m=29
